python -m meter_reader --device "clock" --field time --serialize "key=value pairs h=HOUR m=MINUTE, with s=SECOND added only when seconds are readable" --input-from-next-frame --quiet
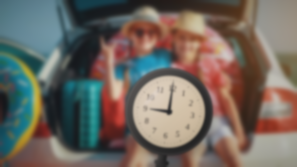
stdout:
h=9 m=0
